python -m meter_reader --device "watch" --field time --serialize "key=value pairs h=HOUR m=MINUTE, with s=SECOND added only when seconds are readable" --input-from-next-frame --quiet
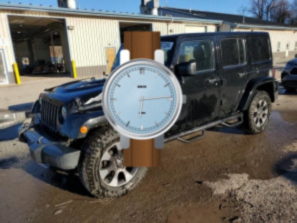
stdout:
h=6 m=14
